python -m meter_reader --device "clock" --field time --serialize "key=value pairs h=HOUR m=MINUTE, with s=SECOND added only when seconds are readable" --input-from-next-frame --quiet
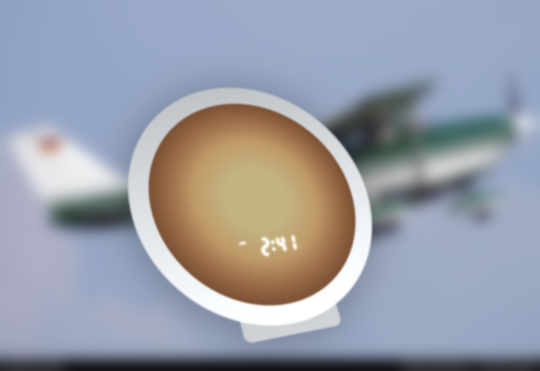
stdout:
h=2 m=41
